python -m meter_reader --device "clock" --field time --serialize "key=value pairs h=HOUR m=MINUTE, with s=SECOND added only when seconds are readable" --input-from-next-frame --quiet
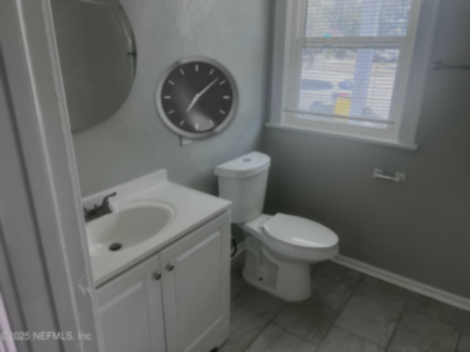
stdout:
h=7 m=8
